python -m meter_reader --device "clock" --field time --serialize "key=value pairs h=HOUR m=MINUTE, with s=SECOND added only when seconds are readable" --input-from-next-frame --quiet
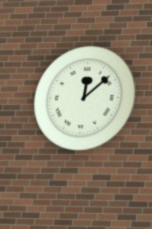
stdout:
h=12 m=8
